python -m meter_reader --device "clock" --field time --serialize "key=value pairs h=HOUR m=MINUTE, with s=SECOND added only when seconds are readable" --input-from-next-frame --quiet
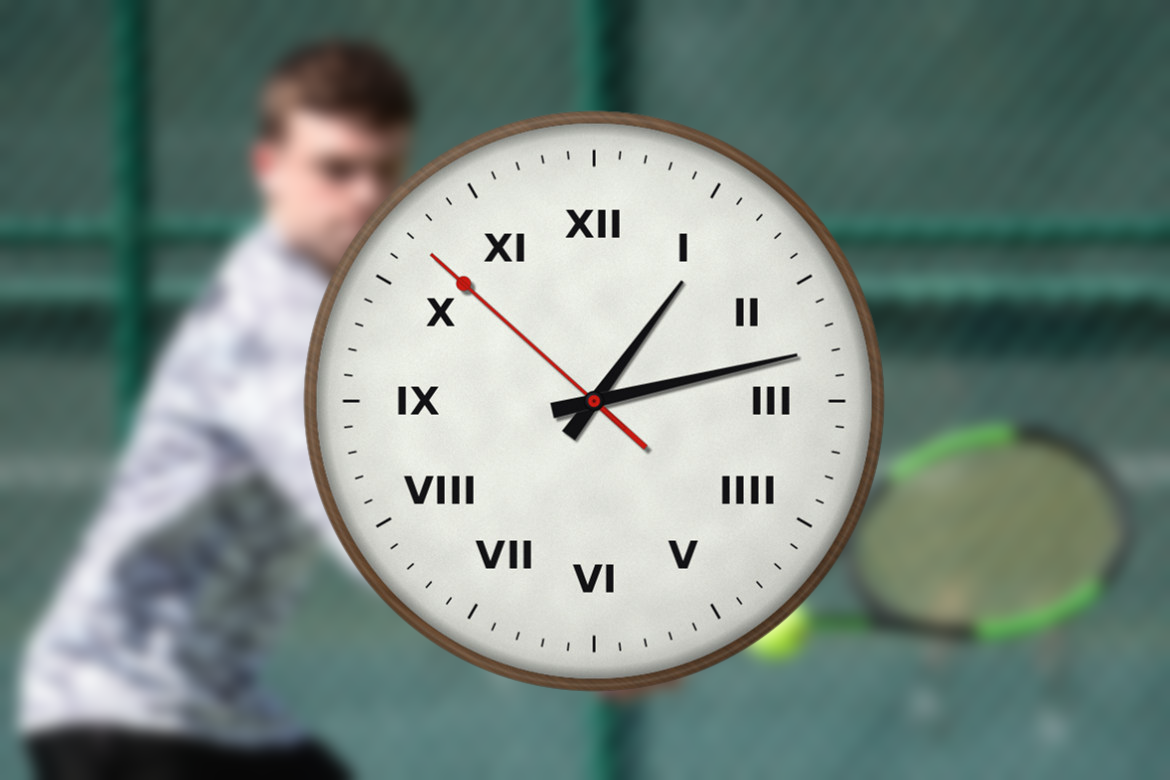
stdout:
h=1 m=12 s=52
